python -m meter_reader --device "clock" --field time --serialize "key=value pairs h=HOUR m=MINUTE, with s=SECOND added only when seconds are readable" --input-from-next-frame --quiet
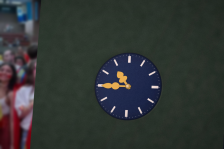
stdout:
h=10 m=45
